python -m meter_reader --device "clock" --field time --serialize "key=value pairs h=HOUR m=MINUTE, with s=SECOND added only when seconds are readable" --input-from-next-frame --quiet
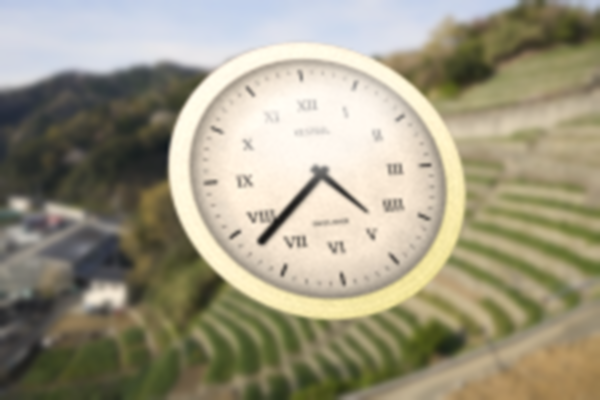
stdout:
h=4 m=38
